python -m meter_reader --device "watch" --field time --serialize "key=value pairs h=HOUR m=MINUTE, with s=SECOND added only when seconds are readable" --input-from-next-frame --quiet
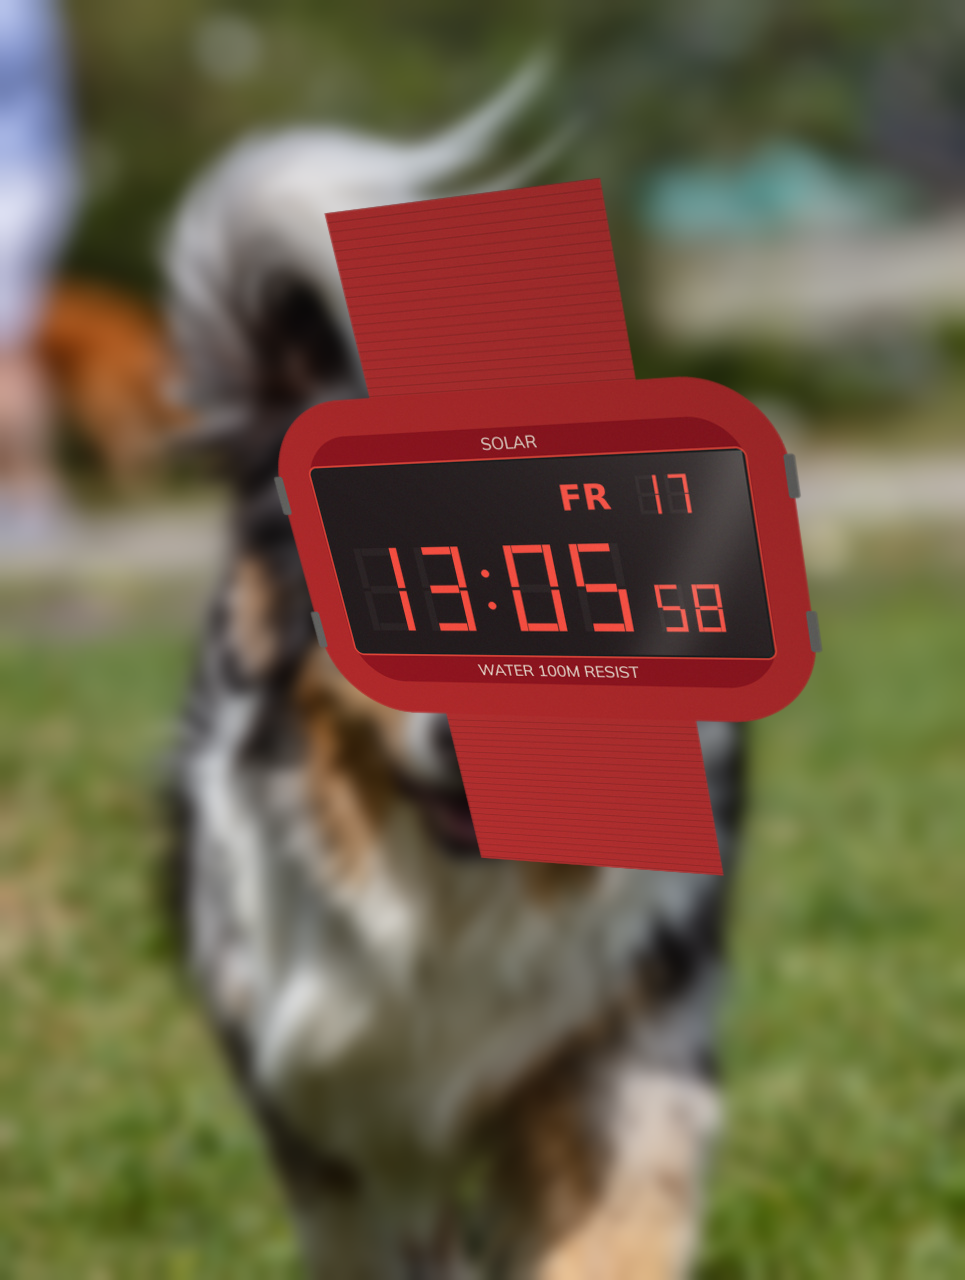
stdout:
h=13 m=5 s=58
